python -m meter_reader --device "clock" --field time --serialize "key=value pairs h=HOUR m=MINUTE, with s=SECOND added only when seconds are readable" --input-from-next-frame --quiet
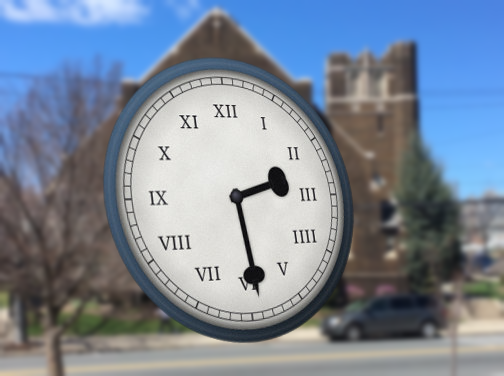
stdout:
h=2 m=29
